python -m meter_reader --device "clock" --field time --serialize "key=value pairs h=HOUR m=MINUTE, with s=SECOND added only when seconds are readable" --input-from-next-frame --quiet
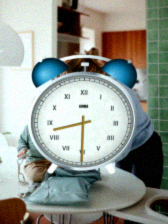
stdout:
h=8 m=30
